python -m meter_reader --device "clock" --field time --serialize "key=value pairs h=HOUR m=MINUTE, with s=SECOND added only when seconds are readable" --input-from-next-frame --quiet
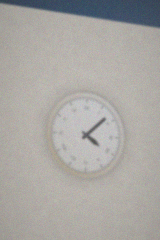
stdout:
h=4 m=8
